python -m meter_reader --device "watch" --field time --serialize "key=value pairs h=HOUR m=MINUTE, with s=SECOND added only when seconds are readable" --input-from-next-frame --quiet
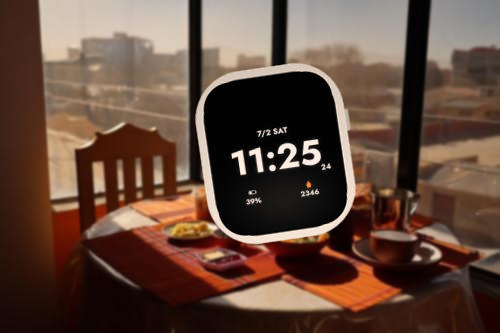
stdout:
h=11 m=25 s=24
